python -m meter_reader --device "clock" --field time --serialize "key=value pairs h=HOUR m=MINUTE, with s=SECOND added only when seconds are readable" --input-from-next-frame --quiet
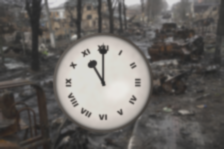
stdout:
h=11 m=0
